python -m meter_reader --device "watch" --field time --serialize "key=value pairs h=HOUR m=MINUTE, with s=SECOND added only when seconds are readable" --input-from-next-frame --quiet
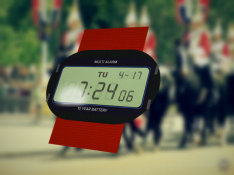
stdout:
h=7 m=24 s=6
